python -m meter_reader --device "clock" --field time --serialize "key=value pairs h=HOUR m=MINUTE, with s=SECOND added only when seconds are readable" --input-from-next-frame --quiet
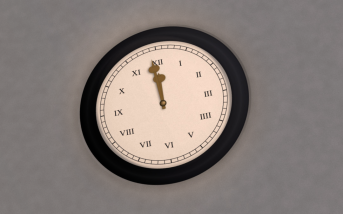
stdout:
h=11 m=59
